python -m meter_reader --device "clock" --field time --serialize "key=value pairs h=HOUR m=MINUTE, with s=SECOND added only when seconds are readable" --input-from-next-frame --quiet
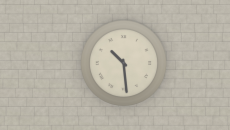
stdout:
h=10 m=29
